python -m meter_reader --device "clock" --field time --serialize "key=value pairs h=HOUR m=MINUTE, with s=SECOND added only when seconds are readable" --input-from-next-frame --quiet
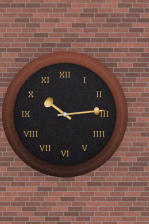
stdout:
h=10 m=14
